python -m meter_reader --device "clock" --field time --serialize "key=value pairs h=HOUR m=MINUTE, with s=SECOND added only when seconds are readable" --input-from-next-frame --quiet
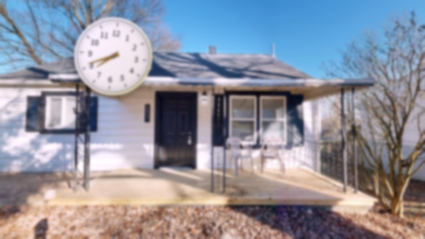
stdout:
h=7 m=41
